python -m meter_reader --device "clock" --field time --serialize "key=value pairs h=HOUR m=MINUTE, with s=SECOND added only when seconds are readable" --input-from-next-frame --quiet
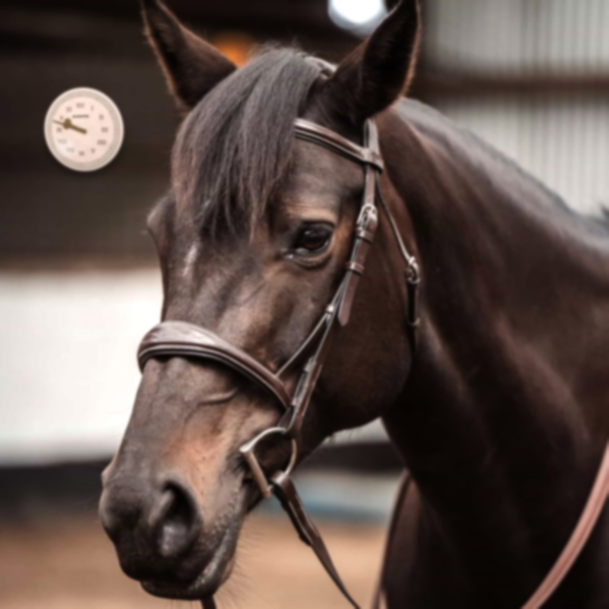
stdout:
h=9 m=48
